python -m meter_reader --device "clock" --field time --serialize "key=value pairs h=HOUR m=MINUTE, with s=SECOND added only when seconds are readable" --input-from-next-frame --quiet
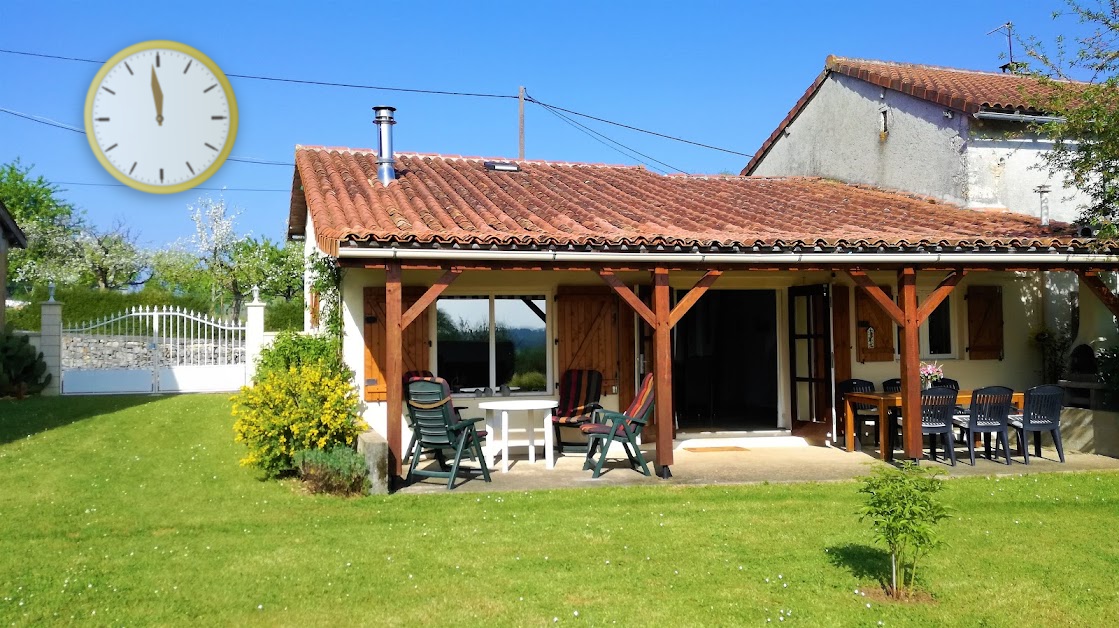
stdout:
h=11 m=59
